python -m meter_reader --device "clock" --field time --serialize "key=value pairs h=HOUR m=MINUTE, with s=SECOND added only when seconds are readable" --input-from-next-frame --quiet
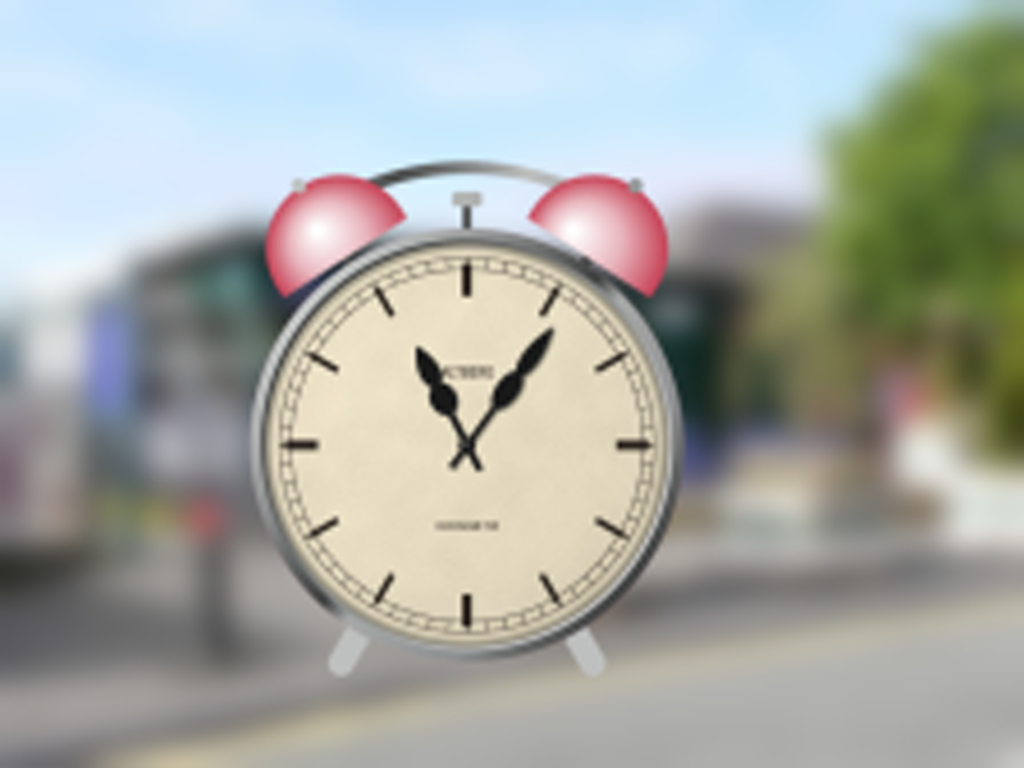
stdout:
h=11 m=6
